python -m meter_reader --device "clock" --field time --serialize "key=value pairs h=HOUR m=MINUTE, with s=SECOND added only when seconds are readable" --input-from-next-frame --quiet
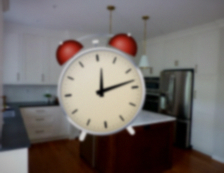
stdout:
h=12 m=13
